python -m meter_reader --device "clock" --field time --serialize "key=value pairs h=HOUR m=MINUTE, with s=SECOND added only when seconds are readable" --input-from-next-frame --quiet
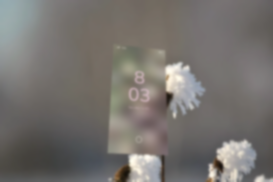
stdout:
h=8 m=3
